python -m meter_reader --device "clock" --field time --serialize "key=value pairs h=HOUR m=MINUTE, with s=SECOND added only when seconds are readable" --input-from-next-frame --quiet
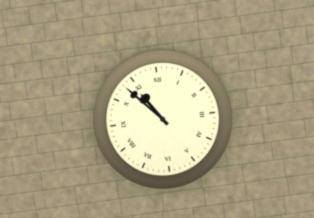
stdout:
h=10 m=53
